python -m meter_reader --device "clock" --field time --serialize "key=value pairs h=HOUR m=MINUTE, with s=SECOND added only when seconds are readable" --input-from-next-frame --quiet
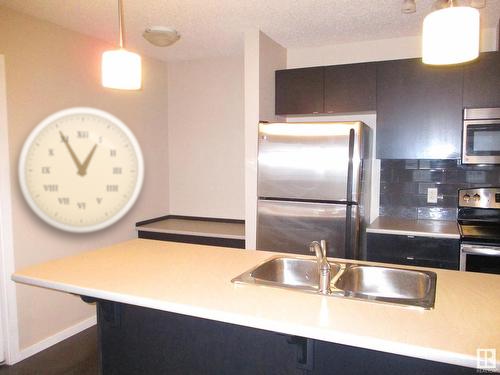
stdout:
h=12 m=55
